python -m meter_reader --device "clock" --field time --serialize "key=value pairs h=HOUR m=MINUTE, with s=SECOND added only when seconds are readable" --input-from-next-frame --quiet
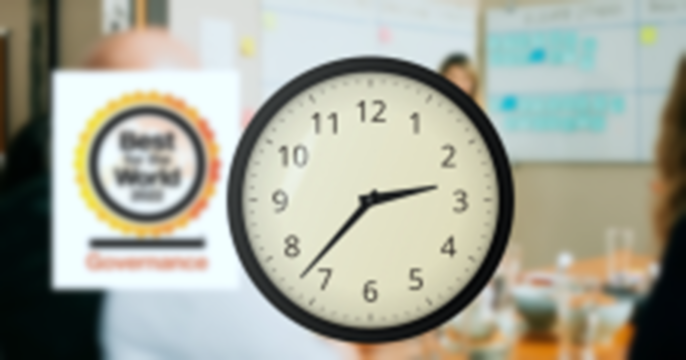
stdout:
h=2 m=37
